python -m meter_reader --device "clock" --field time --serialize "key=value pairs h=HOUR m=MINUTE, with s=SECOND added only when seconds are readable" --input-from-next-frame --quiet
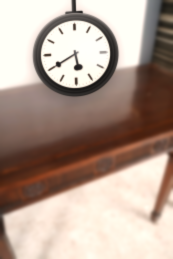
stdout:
h=5 m=40
